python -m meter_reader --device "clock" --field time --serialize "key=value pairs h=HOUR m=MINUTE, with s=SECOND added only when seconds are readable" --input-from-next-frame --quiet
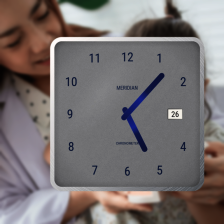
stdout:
h=5 m=7
